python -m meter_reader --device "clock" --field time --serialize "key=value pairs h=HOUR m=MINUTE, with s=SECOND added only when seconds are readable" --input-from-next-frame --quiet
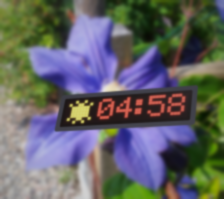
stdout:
h=4 m=58
